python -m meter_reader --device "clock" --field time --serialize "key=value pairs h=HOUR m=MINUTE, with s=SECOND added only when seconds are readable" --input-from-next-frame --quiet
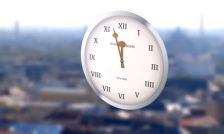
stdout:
h=11 m=57
